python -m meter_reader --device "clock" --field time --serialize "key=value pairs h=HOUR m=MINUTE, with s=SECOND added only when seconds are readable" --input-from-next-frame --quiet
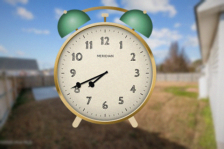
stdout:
h=7 m=41
